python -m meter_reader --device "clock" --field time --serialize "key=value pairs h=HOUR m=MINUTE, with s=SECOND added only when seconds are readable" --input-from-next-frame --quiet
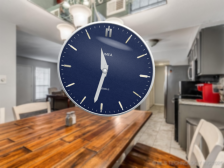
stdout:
h=11 m=32
